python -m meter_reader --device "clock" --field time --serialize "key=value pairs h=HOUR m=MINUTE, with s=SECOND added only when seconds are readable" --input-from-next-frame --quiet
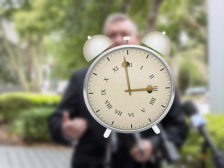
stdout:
h=2 m=59
